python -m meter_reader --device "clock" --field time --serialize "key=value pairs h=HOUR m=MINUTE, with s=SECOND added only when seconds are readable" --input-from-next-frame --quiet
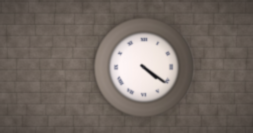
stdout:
h=4 m=21
